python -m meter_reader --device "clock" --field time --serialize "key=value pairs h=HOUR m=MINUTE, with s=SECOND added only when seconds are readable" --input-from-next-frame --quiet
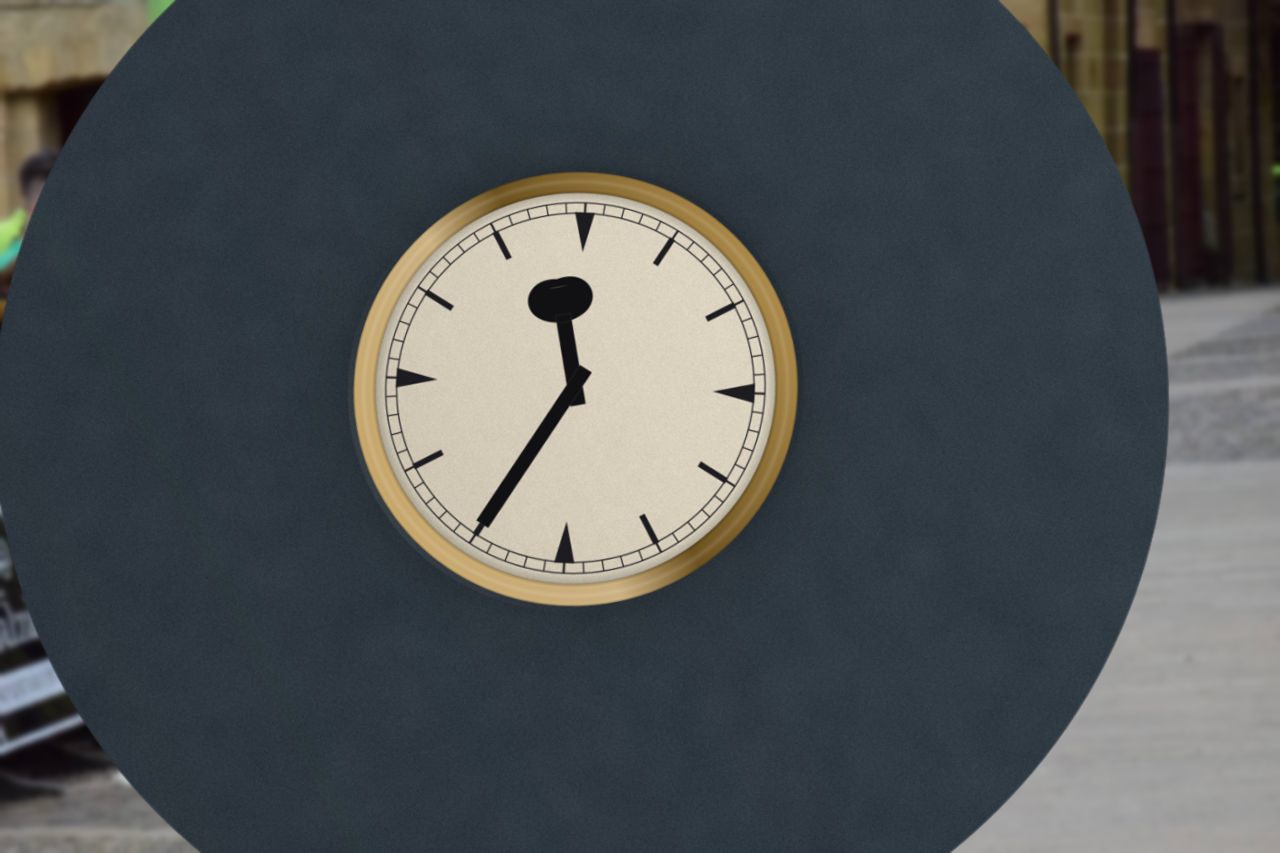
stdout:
h=11 m=35
